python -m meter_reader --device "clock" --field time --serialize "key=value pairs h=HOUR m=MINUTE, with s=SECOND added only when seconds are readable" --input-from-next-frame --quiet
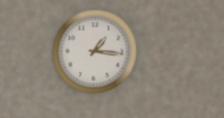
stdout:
h=1 m=16
